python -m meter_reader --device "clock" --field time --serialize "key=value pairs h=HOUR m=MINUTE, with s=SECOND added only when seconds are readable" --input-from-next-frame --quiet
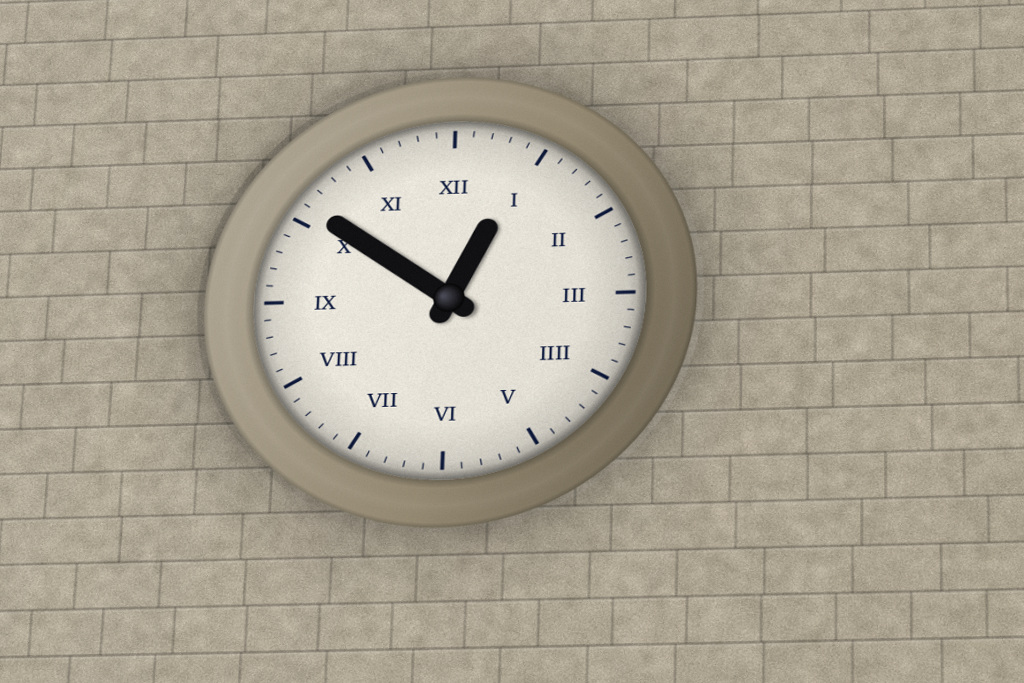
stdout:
h=12 m=51
